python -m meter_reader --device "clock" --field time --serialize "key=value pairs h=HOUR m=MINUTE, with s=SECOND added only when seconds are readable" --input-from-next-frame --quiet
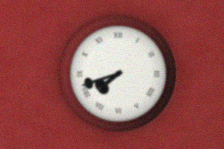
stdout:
h=7 m=42
